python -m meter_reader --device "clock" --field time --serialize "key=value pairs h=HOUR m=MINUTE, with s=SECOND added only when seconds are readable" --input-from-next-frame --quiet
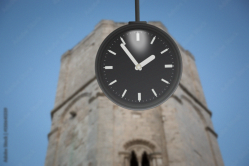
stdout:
h=1 m=54
